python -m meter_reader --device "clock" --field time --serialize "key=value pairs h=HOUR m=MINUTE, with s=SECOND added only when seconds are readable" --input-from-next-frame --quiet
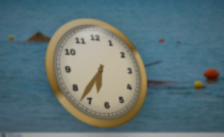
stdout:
h=6 m=37
